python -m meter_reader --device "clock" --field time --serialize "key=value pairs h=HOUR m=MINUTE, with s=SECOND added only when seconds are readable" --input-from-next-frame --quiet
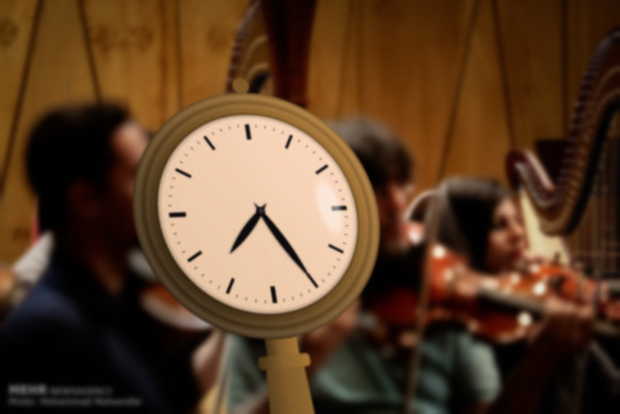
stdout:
h=7 m=25
